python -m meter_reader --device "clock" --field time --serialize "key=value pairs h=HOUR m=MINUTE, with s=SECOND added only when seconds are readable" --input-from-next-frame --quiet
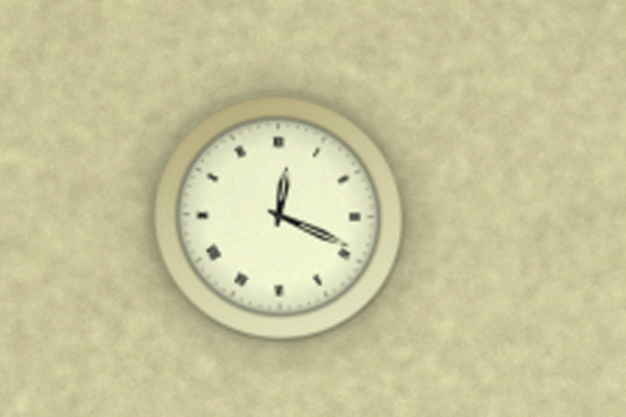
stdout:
h=12 m=19
